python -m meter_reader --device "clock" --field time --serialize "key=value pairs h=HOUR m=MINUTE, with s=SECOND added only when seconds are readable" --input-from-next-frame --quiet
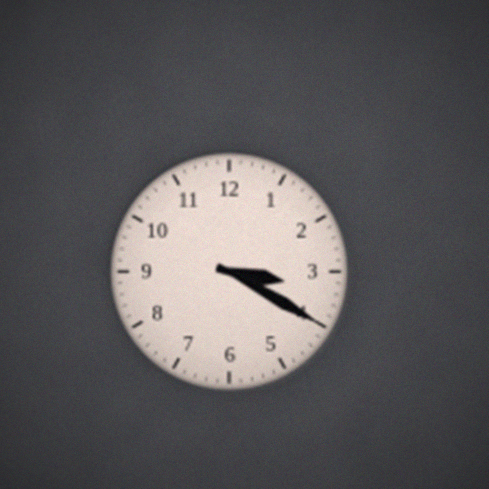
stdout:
h=3 m=20
